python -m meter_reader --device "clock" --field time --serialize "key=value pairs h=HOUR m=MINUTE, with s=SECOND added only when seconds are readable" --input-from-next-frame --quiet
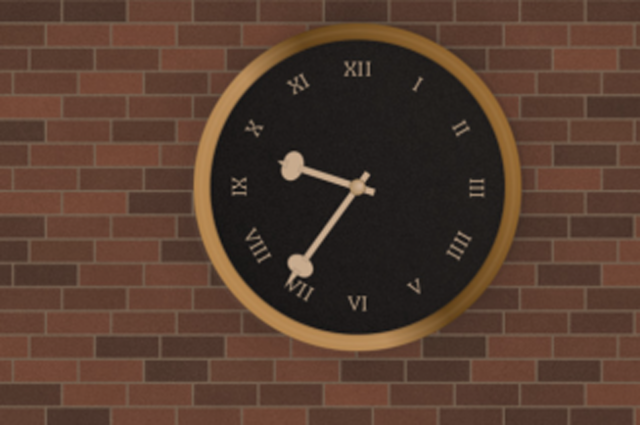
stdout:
h=9 m=36
